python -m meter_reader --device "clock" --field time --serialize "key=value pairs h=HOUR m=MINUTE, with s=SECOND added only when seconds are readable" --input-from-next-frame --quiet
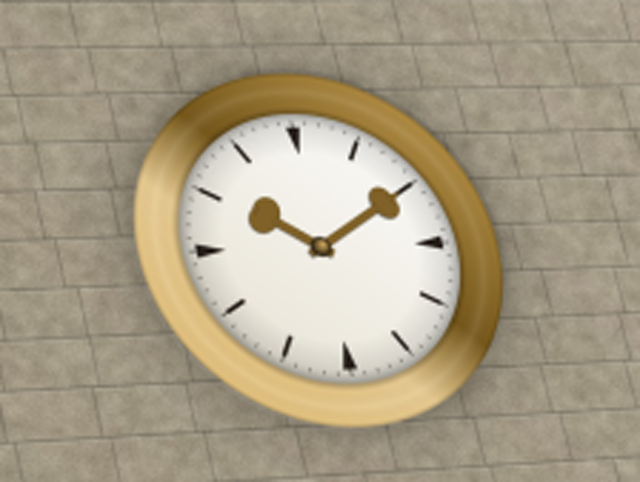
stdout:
h=10 m=10
